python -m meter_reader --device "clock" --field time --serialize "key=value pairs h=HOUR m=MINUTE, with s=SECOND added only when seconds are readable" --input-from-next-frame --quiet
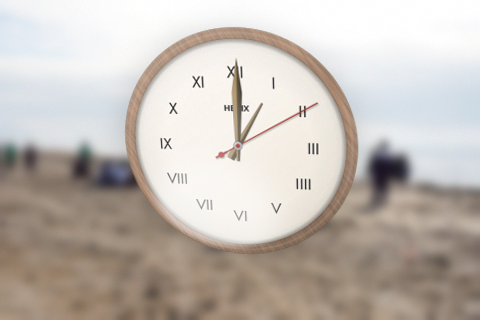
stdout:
h=1 m=0 s=10
